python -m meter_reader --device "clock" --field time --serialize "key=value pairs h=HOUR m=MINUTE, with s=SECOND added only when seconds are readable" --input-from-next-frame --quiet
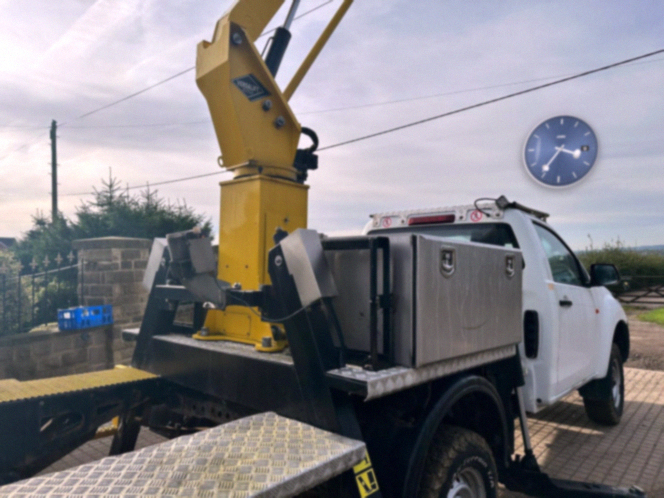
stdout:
h=3 m=36
